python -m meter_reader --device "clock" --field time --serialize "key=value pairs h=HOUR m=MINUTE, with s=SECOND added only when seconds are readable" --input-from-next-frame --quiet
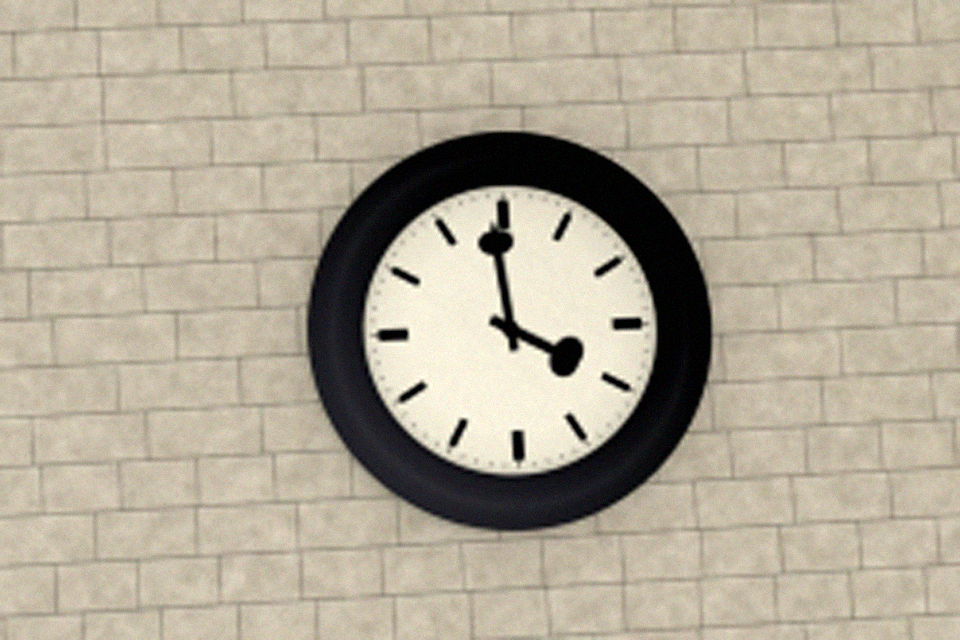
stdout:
h=3 m=59
